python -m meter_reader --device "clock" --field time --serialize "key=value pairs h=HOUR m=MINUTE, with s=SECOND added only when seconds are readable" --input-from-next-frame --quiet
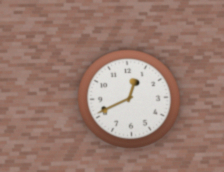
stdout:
h=12 m=41
